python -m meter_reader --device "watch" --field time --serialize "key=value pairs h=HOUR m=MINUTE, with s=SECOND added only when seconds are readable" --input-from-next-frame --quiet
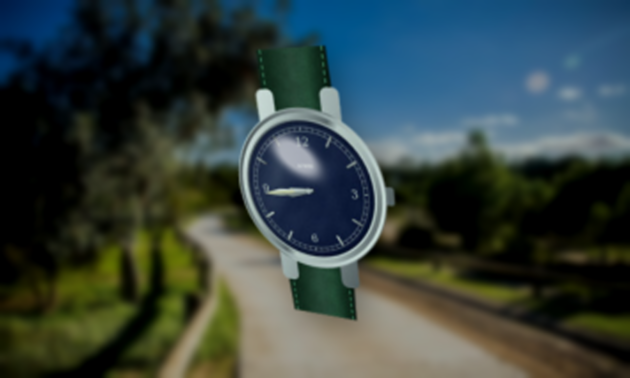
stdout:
h=8 m=44
